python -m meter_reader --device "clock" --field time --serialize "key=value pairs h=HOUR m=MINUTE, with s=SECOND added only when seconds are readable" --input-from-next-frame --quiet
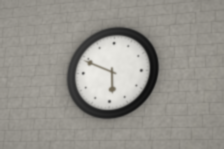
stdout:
h=5 m=49
